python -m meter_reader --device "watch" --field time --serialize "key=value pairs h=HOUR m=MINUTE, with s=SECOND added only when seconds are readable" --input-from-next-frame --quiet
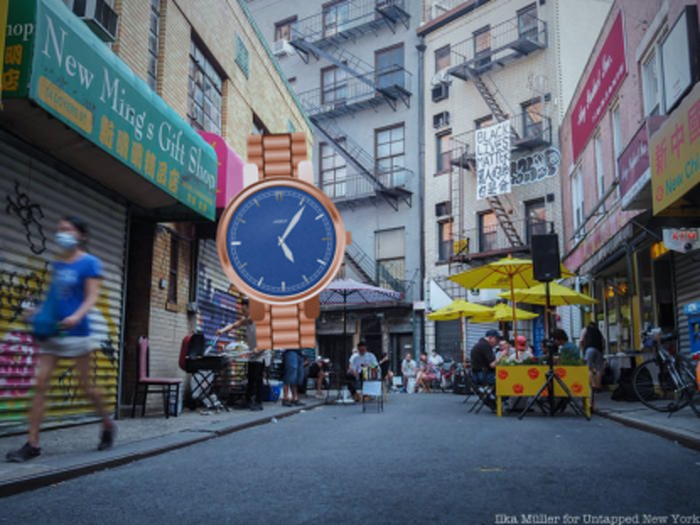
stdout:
h=5 m=6
